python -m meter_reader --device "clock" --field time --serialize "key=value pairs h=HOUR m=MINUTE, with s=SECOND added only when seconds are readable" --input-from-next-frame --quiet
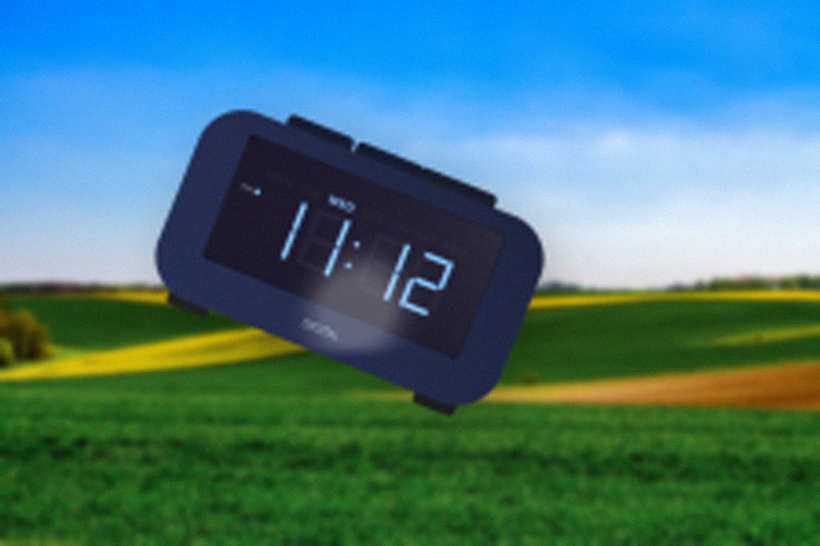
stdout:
h=11 m=12
